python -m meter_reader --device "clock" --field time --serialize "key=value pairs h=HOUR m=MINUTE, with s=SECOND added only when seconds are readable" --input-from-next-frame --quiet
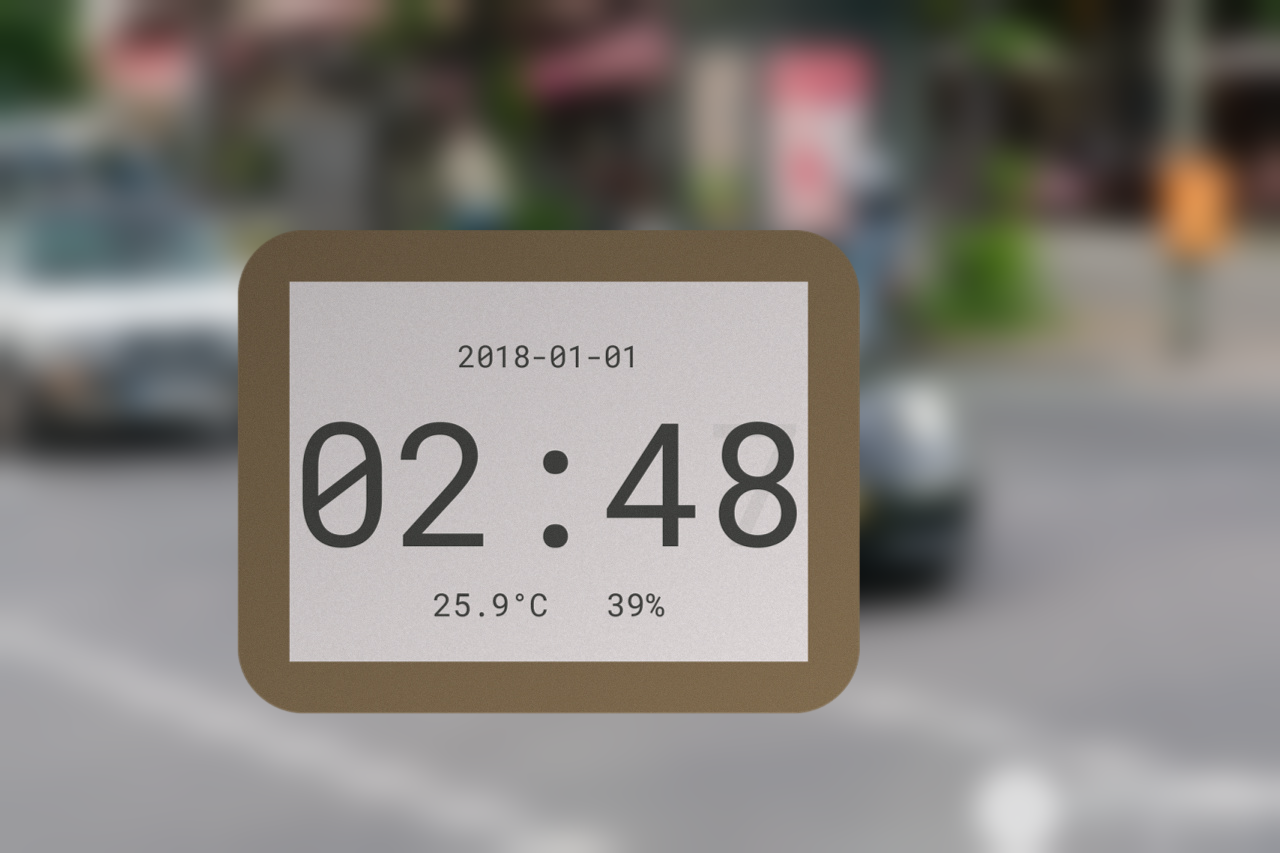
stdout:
h=2 m=48
